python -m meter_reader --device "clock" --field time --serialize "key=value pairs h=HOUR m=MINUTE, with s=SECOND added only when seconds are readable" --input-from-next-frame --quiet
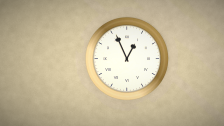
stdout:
h=12 m=56
